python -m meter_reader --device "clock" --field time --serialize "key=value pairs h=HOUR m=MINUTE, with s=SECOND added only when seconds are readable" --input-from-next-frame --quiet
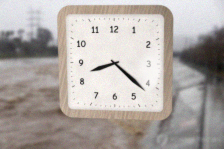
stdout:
h=8 m=22
